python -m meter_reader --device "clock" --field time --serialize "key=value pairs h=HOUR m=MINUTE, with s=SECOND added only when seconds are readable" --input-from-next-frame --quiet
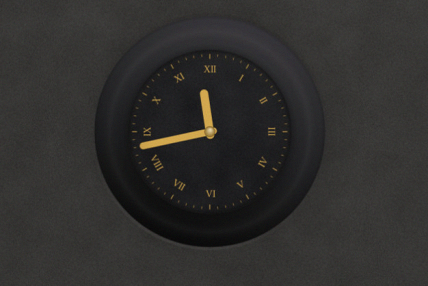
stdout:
h=11 m=43
